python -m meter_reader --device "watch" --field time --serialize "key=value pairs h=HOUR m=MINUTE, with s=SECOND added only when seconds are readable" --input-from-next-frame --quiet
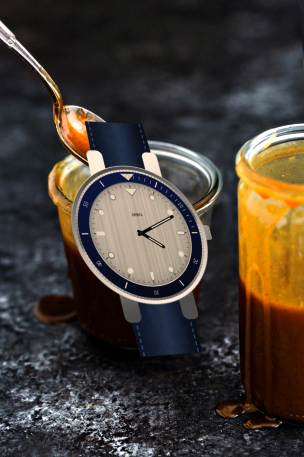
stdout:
h=4 m=11
